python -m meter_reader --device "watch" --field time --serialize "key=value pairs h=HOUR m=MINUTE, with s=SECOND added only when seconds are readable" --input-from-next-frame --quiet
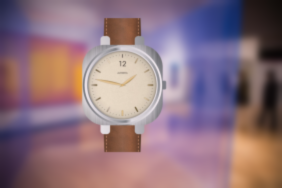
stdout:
h=1 m=47
